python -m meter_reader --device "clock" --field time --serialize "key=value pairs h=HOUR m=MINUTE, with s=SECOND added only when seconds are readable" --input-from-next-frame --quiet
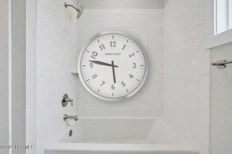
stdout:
h=5 m=47
